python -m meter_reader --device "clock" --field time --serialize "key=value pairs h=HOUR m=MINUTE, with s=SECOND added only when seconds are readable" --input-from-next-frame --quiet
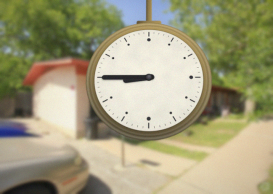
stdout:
h=8 m=45
